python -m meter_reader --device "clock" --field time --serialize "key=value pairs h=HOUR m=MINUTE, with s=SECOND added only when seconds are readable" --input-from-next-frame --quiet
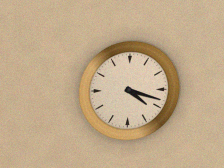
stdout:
h=4 m=18
